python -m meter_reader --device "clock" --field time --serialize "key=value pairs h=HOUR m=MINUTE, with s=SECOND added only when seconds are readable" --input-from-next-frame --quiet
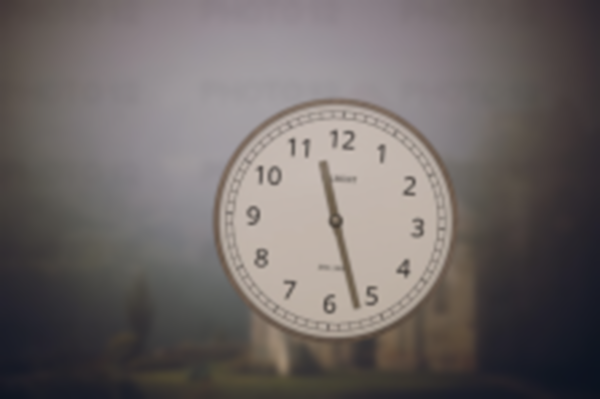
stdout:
h=11 m=27
